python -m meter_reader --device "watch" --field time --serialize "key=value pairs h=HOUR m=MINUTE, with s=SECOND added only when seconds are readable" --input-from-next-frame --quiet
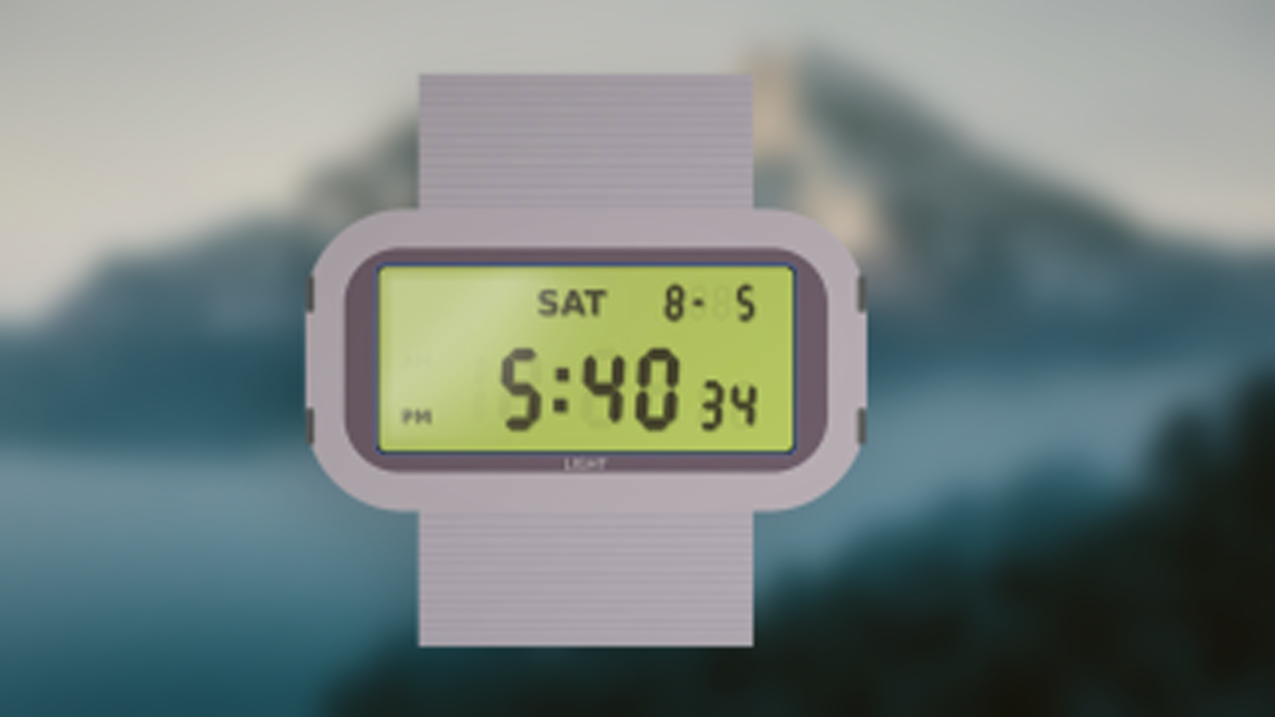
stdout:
h=5 m=40 s=34
